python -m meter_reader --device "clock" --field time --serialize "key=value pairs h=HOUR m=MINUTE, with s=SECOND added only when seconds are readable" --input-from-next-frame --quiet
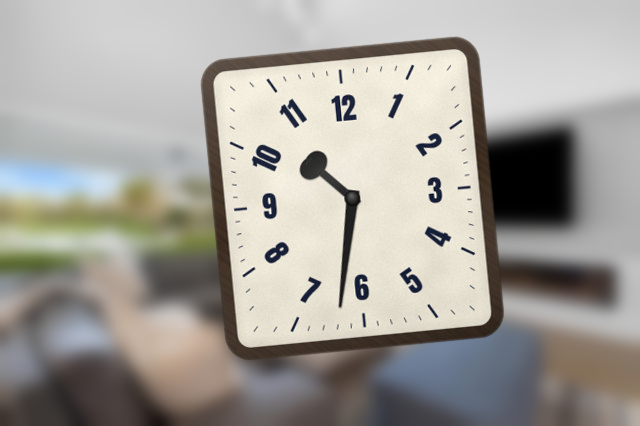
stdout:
h=10 m=32
